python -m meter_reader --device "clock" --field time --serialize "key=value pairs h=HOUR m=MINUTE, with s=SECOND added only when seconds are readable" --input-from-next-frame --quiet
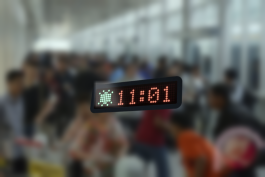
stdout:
h=11 m=1
